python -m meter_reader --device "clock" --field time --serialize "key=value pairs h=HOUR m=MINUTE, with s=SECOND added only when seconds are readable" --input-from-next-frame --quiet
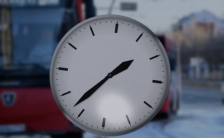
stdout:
h=1 m=37
